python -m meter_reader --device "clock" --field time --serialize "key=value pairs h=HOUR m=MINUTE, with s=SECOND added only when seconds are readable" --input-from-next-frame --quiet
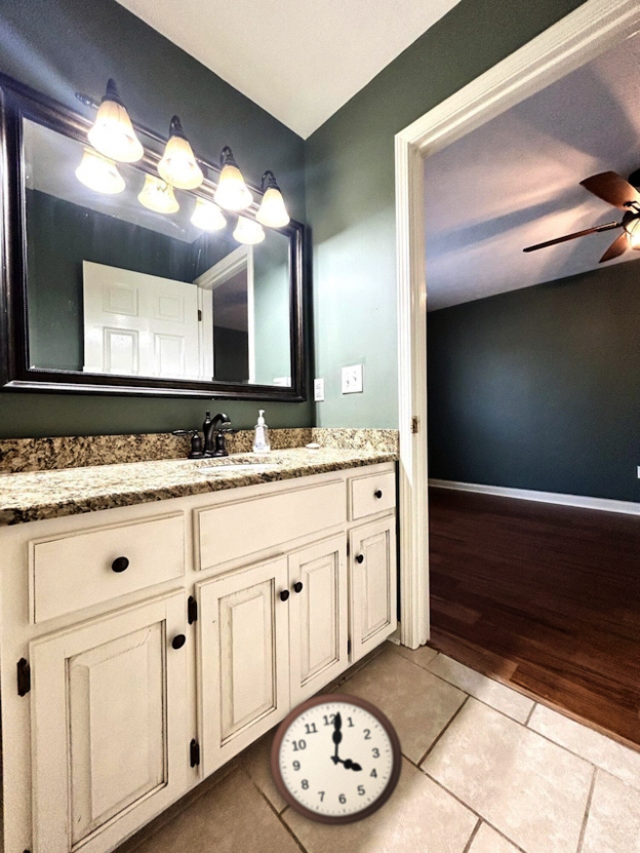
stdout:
h=4 m=2
